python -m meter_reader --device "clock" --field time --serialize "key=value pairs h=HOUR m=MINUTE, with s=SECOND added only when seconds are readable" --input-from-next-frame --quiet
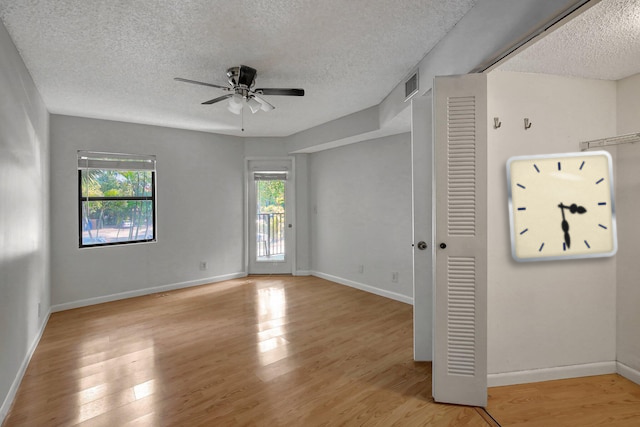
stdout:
h=3 m=29
